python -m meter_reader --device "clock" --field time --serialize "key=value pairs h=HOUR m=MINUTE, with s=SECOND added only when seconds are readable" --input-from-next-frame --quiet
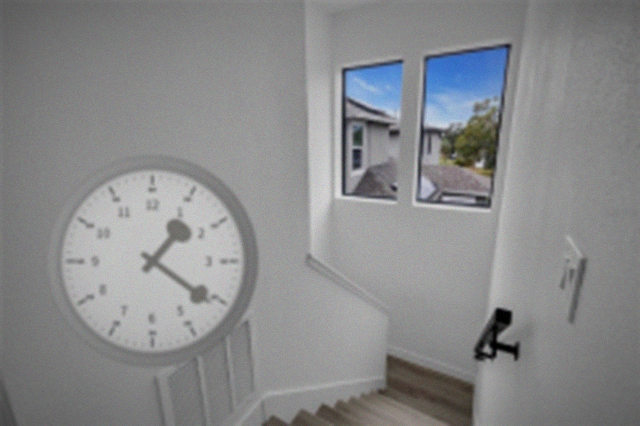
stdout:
h=1 m=21
